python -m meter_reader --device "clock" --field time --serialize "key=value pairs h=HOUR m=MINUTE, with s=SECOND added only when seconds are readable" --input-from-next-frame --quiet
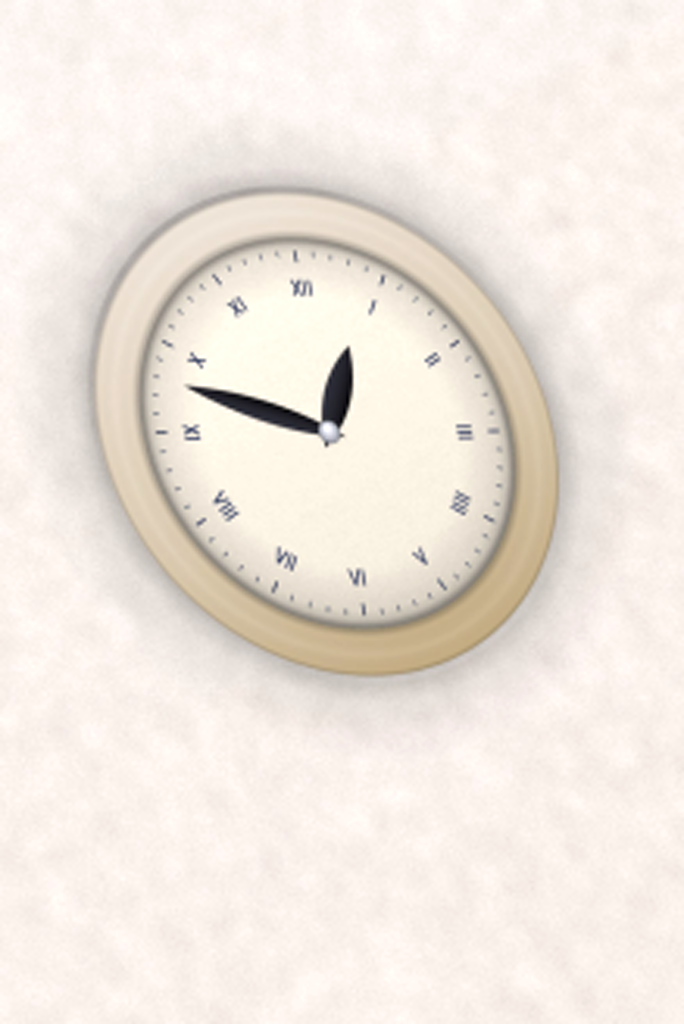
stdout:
h=12 m=48
